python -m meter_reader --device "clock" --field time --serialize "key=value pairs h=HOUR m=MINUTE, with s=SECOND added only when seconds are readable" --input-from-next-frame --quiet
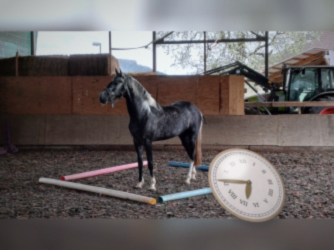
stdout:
h=6 m=46
